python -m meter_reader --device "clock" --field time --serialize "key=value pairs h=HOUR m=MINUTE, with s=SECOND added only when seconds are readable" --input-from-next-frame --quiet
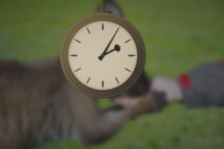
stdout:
h=2 m=5
